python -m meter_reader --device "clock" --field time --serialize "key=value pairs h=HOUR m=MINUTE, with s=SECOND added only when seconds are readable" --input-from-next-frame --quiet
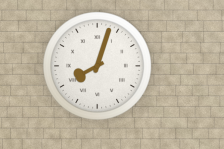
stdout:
h=8 m=3
